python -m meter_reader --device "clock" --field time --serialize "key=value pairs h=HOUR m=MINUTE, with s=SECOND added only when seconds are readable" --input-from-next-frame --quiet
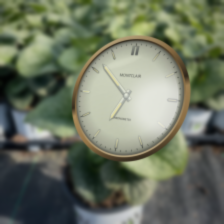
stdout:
h=6 m=52
